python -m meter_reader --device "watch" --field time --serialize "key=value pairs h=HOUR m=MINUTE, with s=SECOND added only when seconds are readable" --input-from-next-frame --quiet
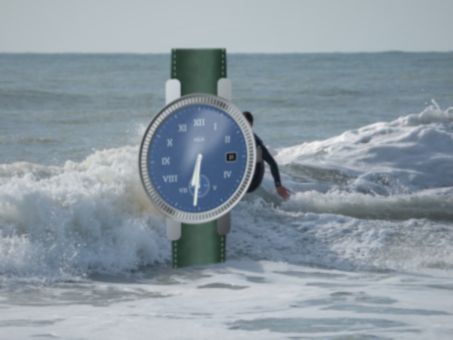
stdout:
h=6 m=31
